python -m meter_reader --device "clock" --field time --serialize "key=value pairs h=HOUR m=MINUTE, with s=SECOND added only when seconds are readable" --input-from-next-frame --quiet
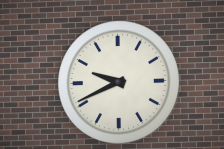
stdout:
h=9 m=41
